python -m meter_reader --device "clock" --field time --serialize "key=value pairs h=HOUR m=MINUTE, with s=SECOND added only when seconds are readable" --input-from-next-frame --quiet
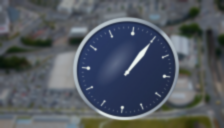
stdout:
h=1 m=5
